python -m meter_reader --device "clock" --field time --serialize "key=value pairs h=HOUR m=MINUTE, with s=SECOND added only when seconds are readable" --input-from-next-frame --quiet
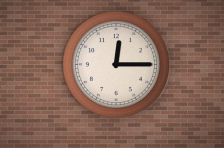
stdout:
h=12 m=15
